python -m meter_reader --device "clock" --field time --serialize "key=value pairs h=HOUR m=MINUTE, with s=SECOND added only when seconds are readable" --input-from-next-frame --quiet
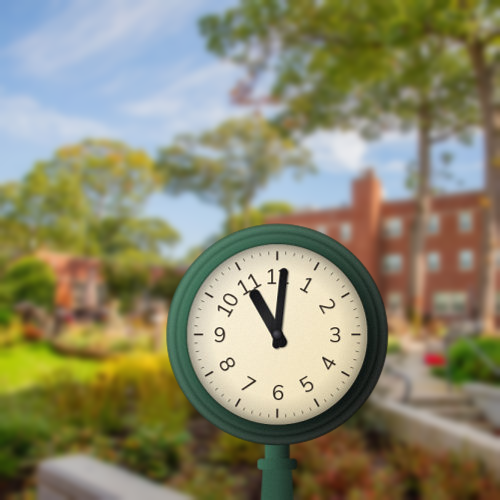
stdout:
h=11 m=1
